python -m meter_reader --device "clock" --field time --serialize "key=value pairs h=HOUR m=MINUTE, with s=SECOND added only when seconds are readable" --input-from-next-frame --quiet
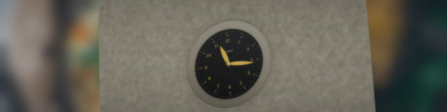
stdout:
h=11 m=16
